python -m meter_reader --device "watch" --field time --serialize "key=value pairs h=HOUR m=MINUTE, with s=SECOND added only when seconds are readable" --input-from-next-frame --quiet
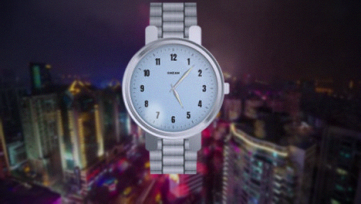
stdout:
h=5 m=7
